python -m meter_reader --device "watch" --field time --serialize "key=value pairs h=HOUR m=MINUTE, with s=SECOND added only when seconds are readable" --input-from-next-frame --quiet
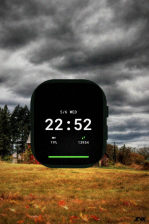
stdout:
h=22 m=52
